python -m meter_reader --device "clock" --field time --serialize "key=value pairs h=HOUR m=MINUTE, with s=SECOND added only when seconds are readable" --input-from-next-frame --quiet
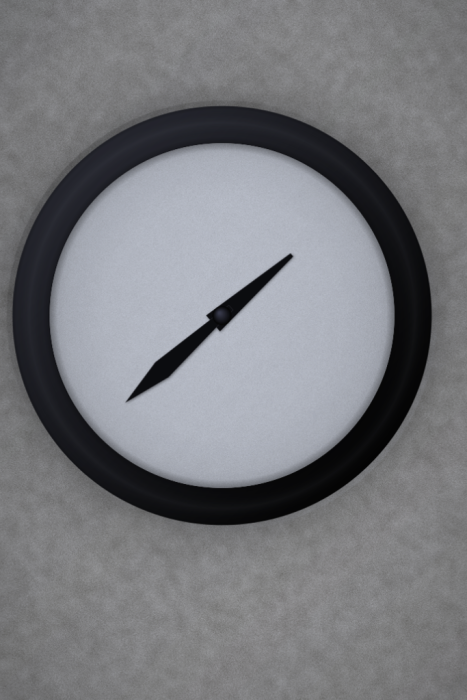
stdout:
h=1 m=38
